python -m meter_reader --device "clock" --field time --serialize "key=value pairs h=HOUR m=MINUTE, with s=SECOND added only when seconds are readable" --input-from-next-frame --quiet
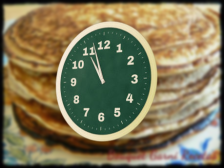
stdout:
h=10 m=57
